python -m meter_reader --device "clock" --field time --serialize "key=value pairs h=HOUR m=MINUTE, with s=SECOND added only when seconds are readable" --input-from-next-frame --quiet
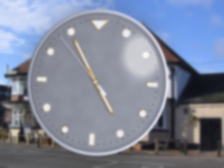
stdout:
h=4 m=54 s=53
